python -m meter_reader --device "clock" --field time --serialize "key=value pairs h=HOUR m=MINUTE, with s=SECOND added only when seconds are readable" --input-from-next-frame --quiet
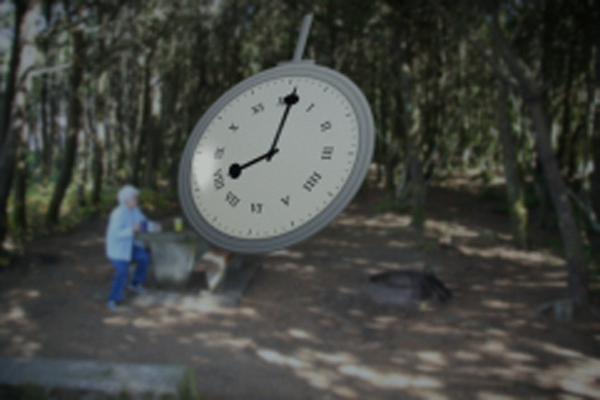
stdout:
h=8 m=1
